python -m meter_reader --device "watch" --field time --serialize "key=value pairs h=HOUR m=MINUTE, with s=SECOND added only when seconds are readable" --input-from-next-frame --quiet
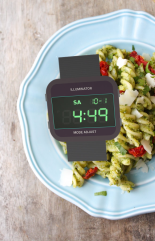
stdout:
h=4 m=49
